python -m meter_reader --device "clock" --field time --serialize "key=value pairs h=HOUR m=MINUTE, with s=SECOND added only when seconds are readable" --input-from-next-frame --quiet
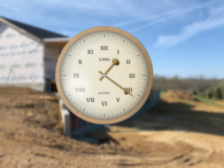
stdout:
h=1 m=21
